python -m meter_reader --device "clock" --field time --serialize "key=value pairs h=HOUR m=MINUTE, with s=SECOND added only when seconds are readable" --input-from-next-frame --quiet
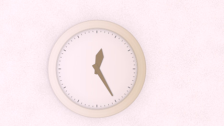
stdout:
h=12 m=25
